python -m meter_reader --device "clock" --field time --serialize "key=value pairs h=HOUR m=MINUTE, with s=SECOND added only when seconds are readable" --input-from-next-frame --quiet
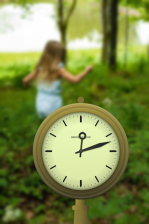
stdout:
h=12 m=12
